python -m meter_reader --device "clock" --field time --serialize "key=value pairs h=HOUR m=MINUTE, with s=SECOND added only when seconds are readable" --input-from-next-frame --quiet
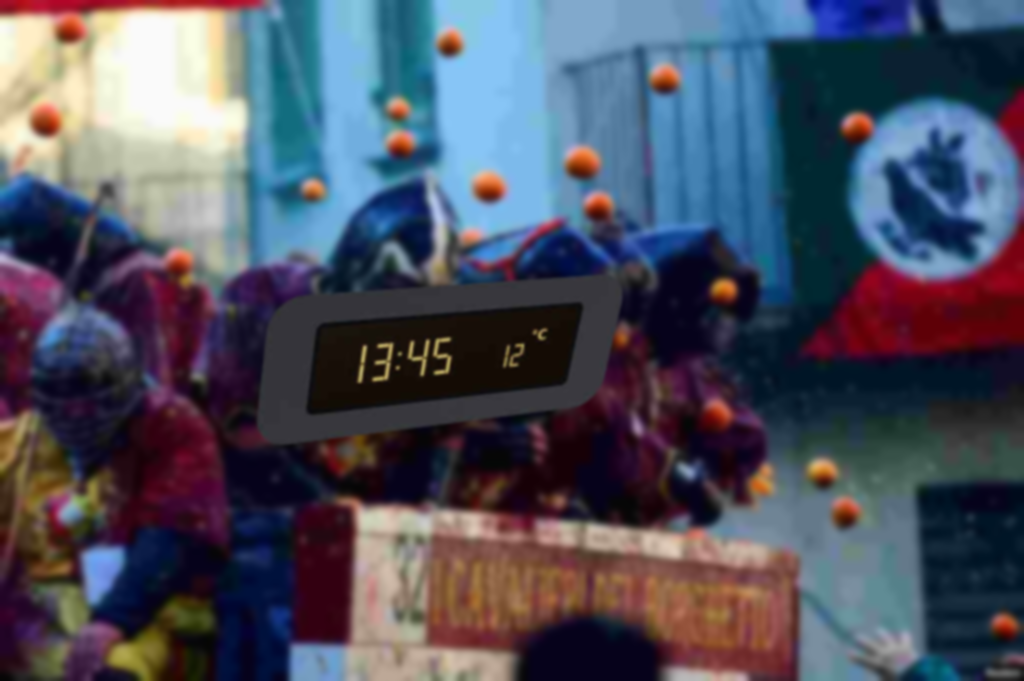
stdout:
h=13 m=45
